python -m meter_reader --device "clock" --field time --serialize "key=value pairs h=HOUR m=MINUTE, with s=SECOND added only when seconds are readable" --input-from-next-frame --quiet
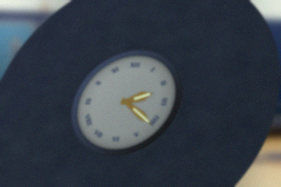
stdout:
h=2 m=21
